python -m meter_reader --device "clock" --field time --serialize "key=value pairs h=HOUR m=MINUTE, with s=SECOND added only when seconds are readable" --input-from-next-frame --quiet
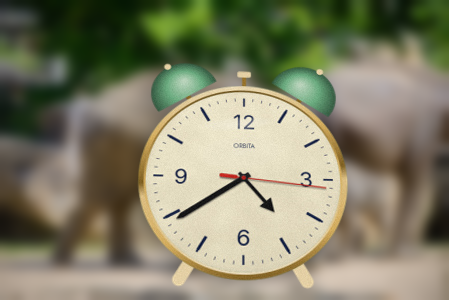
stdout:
h=4 m=39 s=16
